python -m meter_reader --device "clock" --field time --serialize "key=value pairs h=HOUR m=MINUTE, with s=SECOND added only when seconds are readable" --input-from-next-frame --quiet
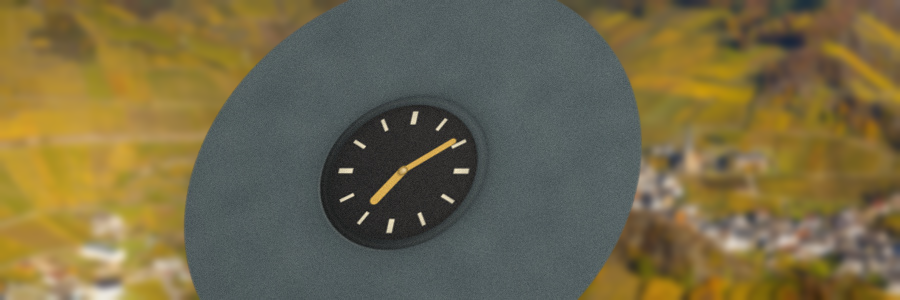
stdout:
h=7 m=9
